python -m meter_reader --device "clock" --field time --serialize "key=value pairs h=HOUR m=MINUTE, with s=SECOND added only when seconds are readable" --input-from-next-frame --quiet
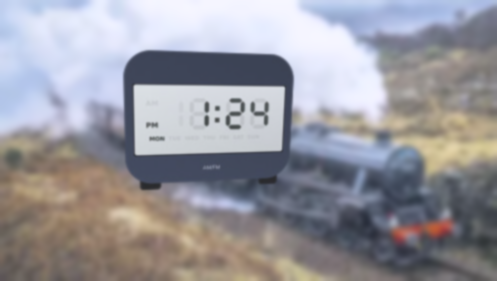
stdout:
h=1 m=24
